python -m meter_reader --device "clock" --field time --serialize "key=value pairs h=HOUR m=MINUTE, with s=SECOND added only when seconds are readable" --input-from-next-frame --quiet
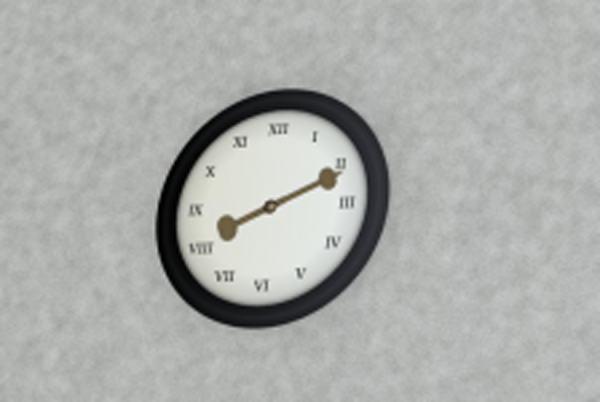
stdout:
h=8 m=11
